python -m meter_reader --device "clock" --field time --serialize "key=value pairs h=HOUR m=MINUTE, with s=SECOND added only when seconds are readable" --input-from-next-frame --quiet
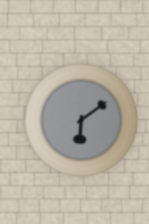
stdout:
h=6 m=9
